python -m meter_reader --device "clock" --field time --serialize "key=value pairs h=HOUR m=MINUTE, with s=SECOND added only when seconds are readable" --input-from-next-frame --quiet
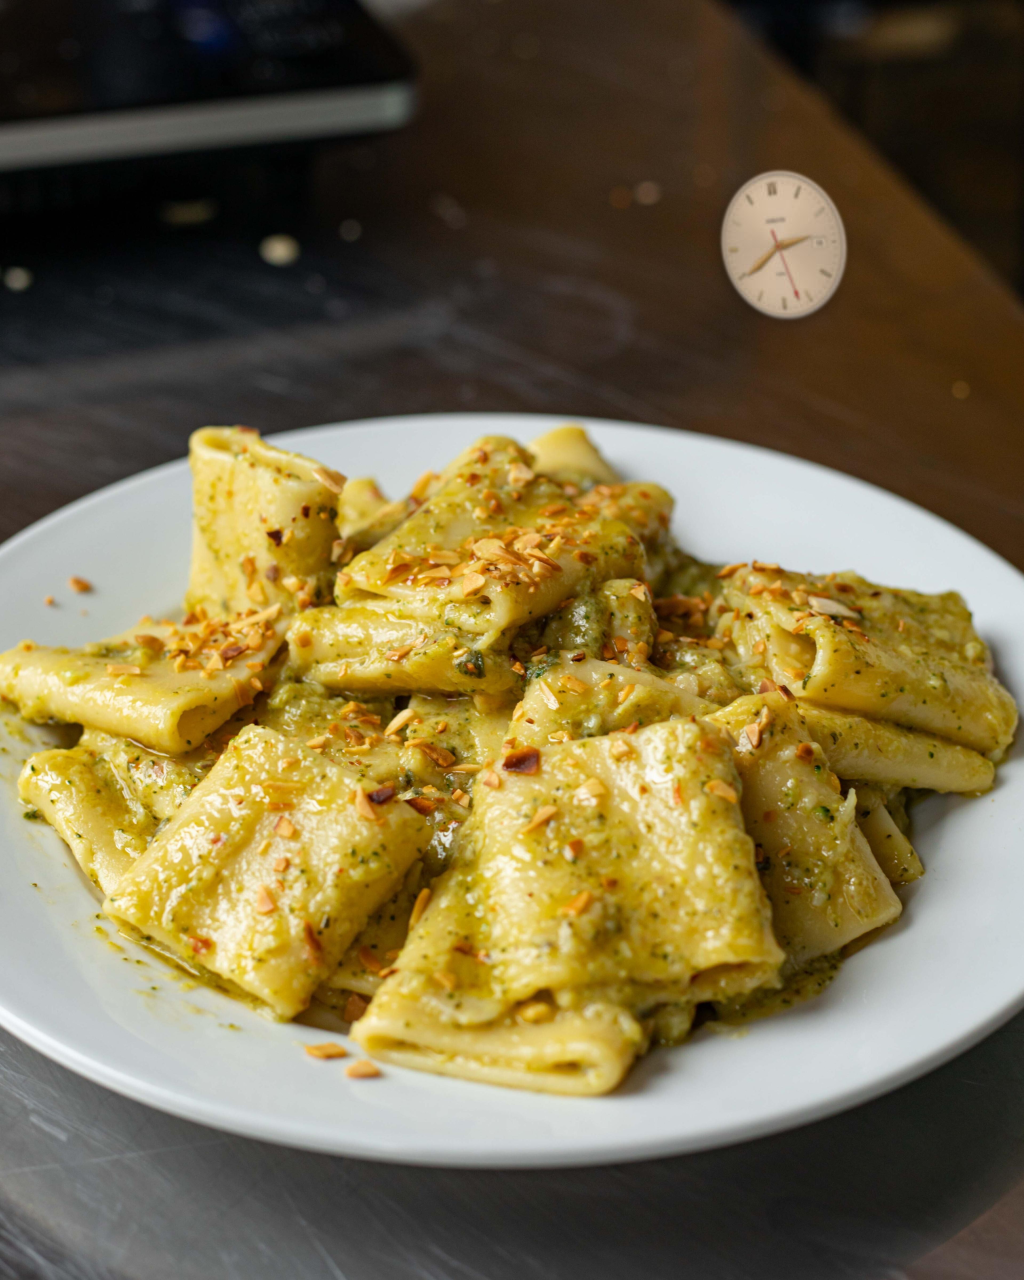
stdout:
h=2 m=39 s=27
